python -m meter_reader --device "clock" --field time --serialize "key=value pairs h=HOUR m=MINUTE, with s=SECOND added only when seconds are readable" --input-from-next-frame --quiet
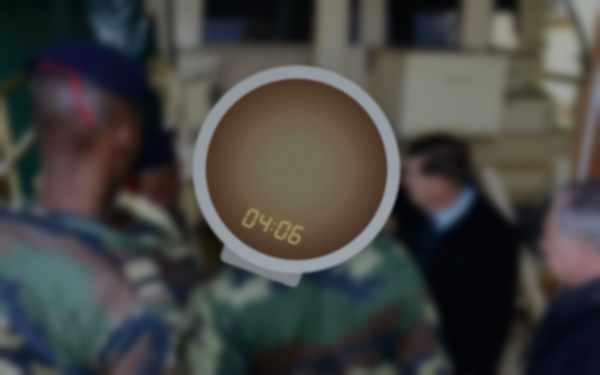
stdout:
h=4 m=6
